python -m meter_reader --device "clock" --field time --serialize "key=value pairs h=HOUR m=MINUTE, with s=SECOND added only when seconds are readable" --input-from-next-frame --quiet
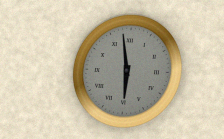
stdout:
h=5 m=58
